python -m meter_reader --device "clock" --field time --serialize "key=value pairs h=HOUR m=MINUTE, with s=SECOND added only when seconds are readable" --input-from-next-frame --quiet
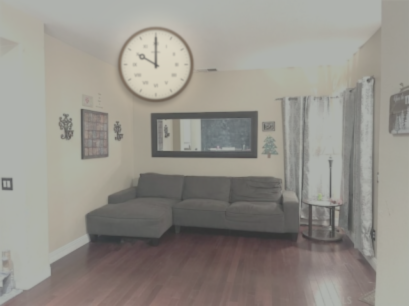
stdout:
h=10 m=0
